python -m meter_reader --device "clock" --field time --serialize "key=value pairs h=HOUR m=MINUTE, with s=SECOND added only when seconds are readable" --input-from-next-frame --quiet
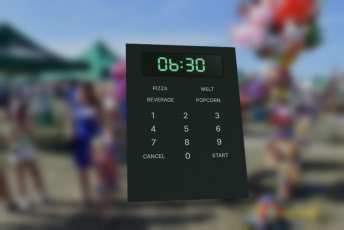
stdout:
h=6 m=30
